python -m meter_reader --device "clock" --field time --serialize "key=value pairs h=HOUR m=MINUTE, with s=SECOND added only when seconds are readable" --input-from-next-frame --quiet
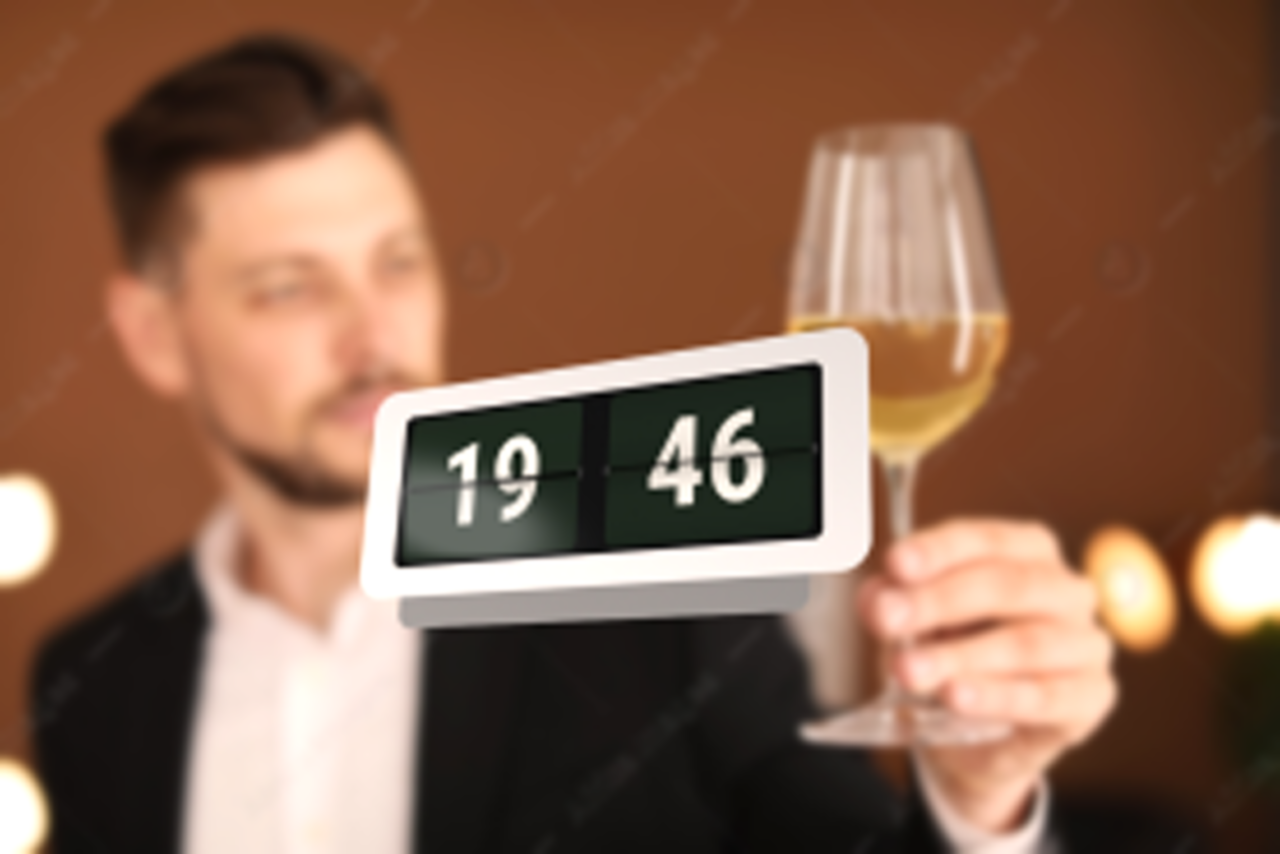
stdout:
h=19 m=46
